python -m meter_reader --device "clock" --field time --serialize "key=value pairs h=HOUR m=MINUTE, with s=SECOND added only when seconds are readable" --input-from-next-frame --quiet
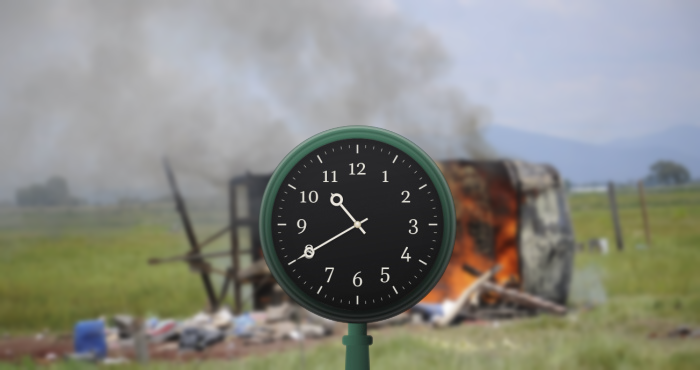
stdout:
h=10 m=40
